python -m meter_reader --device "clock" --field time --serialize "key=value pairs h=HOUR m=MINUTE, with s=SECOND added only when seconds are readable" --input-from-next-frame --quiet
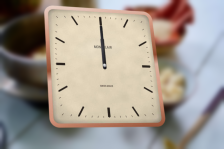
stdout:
h=12 m=0
